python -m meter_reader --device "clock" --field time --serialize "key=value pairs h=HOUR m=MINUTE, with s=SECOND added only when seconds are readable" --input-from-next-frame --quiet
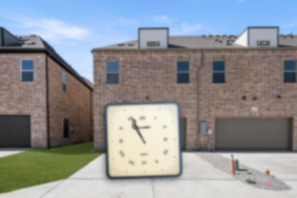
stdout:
h=10 m=56
